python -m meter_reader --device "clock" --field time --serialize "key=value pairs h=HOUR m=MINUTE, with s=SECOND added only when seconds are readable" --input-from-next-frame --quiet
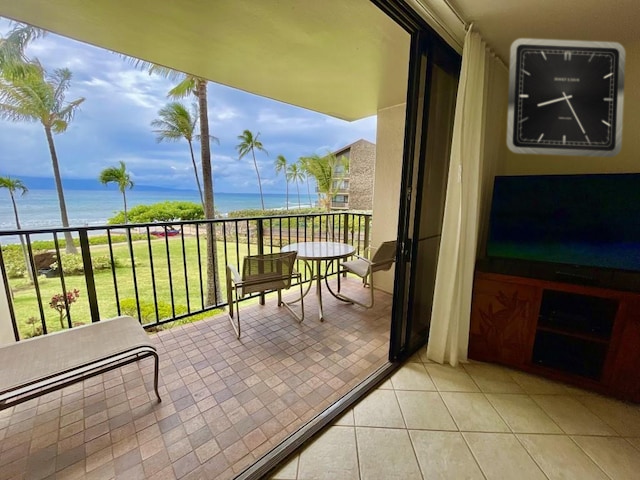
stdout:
h=8 m=25
